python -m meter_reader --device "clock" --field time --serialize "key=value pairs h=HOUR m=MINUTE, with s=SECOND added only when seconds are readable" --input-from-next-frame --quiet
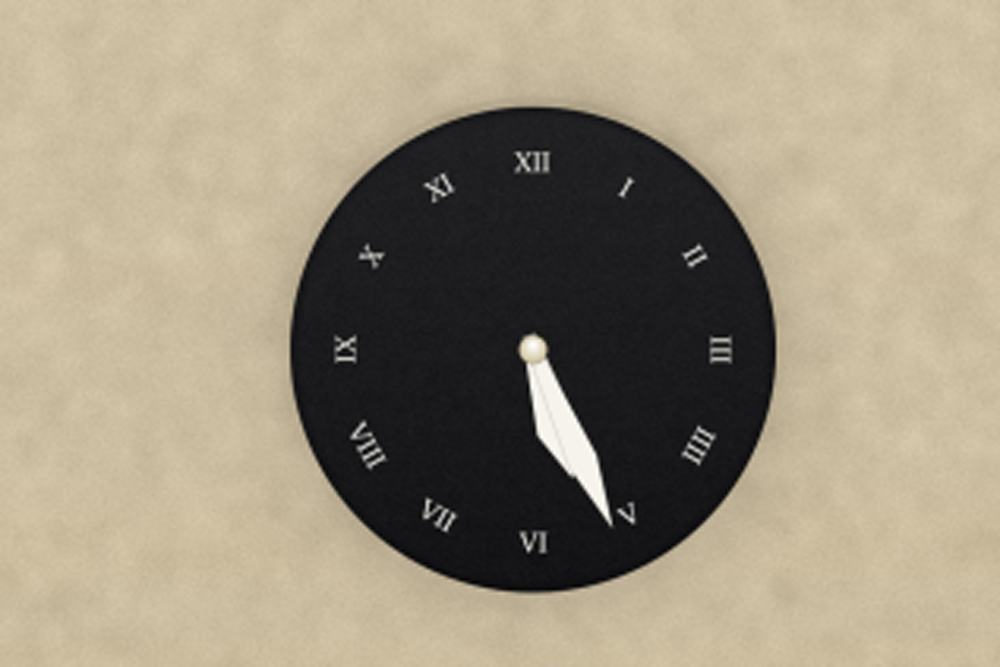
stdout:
h=5 m=26
